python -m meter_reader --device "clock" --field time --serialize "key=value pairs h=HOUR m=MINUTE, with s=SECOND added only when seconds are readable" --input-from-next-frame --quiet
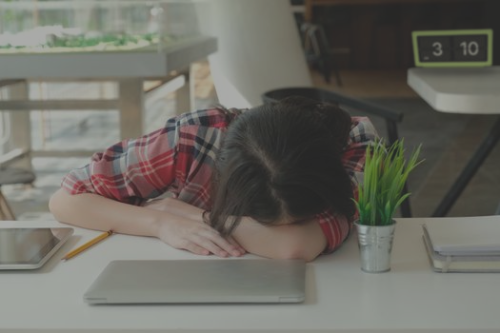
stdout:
h=3 m=10
